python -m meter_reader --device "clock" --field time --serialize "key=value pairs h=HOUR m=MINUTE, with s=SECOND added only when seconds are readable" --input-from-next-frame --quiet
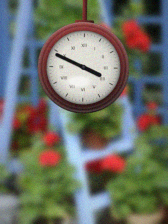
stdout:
h=3 m=49
